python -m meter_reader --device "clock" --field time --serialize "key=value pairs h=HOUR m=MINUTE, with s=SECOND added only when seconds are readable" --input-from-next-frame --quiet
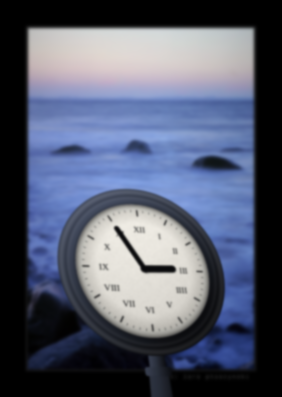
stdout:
h=2 m=55
